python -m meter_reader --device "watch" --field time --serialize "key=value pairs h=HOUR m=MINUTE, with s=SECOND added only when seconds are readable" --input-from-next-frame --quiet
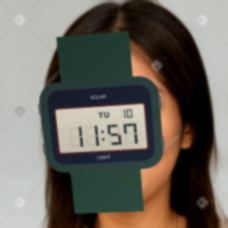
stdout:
h=11 m=57
